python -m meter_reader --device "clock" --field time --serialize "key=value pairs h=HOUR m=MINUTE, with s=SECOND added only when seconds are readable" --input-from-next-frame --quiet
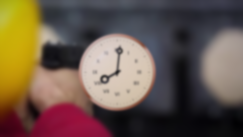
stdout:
h=8 m=1
